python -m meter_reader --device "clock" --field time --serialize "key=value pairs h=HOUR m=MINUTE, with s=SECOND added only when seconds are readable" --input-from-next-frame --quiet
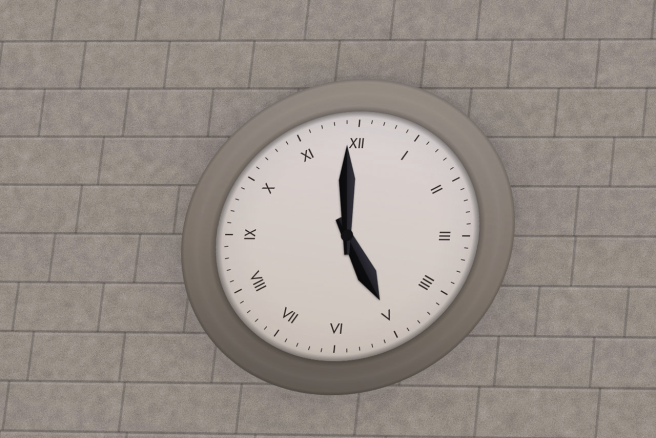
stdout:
h=4 m=59
